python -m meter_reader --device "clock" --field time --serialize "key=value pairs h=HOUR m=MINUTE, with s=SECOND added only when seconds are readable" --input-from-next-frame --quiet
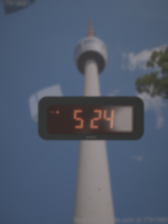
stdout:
h=5 m=24
